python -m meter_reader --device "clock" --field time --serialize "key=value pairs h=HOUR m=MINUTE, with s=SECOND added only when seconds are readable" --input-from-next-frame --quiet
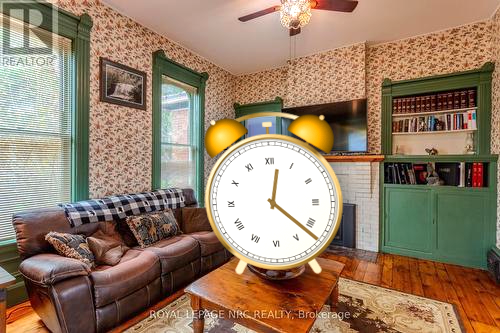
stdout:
h=12 m=22
